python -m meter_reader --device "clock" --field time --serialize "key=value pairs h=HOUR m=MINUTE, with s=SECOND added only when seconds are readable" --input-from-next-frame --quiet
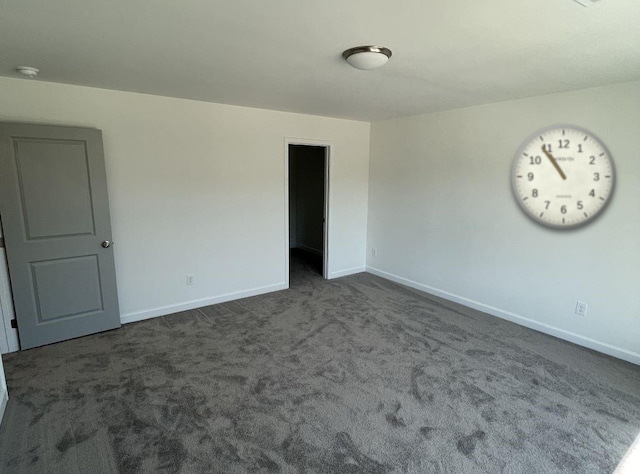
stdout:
h=10 m=54
